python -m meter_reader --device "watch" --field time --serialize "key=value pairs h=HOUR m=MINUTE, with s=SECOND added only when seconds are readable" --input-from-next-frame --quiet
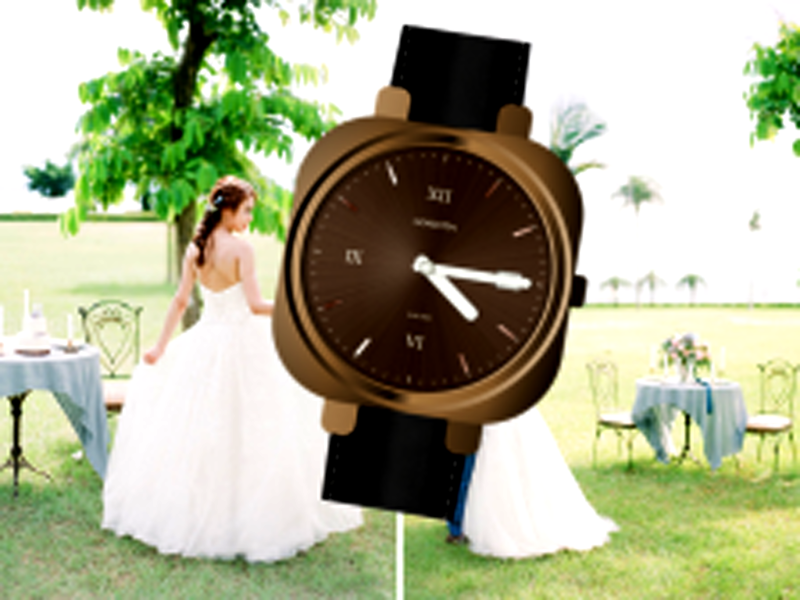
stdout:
h=4 m=15
